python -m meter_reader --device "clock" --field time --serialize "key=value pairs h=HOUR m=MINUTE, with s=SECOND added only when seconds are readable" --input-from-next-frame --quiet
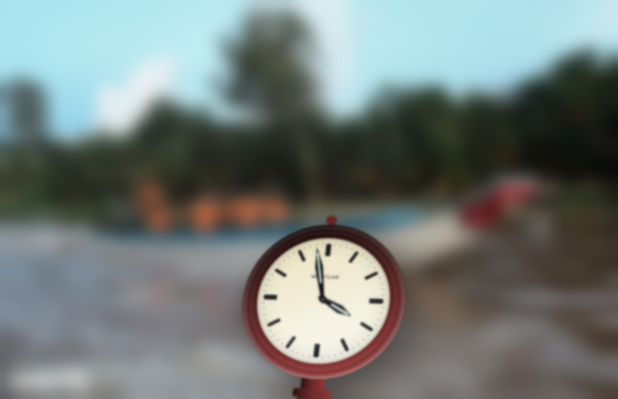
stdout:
h=3 m=58
